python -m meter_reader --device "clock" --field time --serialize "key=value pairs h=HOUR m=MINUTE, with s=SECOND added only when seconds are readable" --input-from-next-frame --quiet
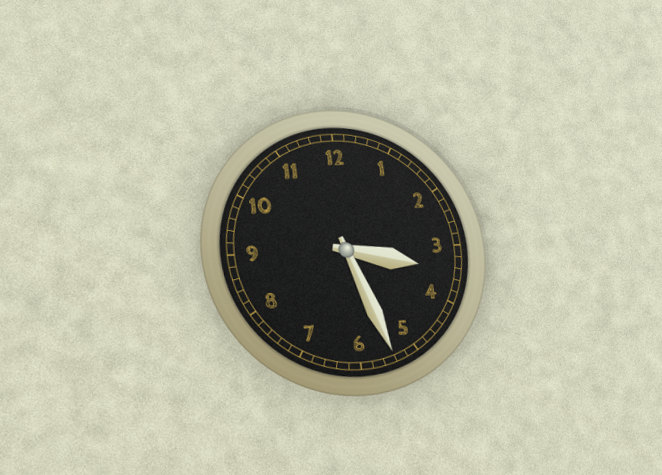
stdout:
h=3 m=27
